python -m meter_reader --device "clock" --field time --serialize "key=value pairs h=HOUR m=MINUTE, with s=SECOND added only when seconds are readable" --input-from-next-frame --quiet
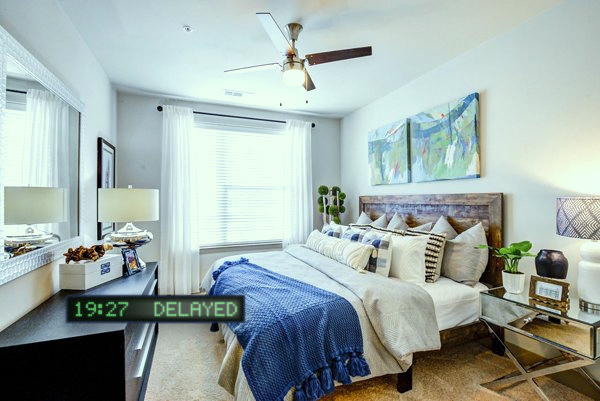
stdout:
h=19 m=27
